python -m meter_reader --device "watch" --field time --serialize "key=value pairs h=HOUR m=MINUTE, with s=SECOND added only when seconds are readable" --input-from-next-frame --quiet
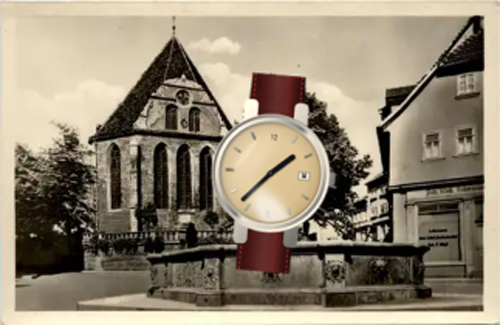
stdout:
h=1 m=37
